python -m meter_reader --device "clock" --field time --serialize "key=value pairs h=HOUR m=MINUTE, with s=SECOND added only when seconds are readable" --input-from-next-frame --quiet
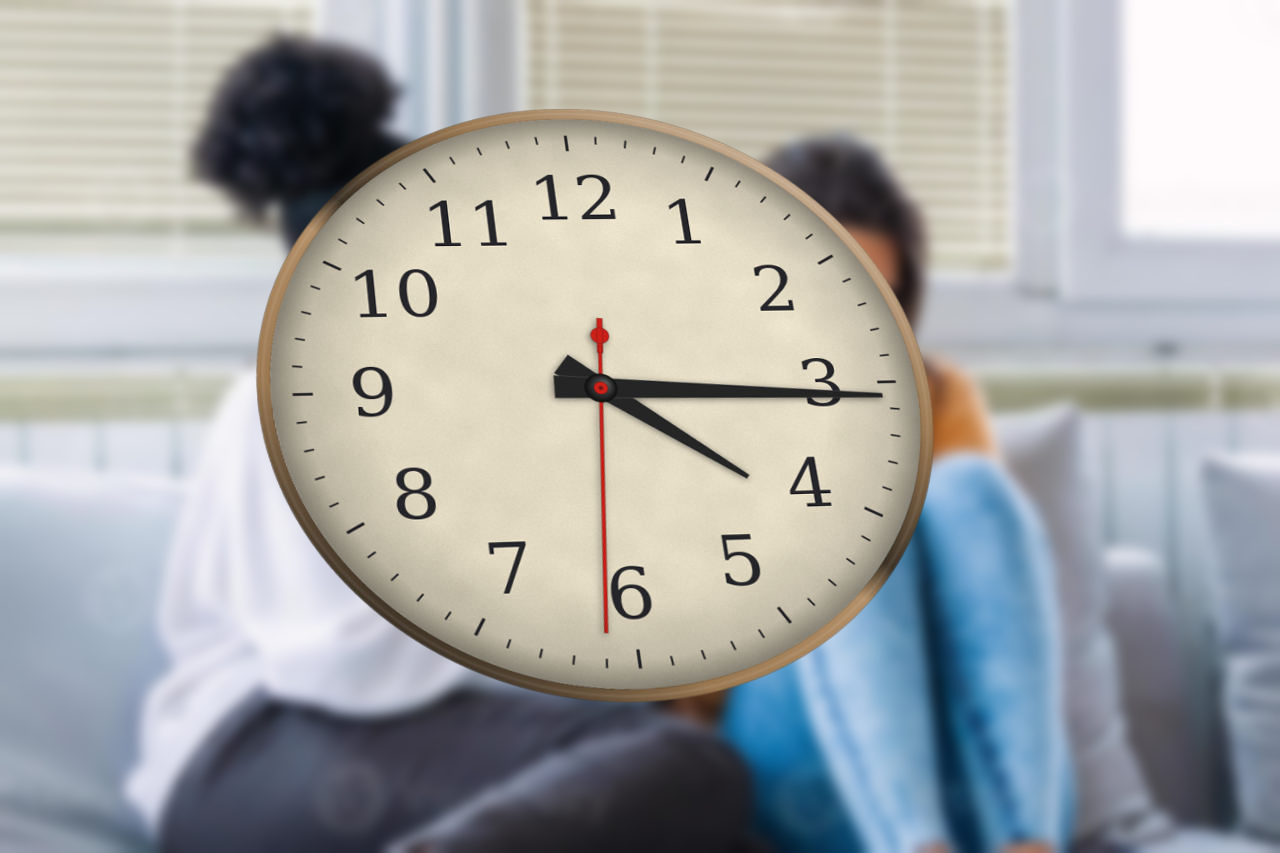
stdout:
h=4 m=15 s=31
